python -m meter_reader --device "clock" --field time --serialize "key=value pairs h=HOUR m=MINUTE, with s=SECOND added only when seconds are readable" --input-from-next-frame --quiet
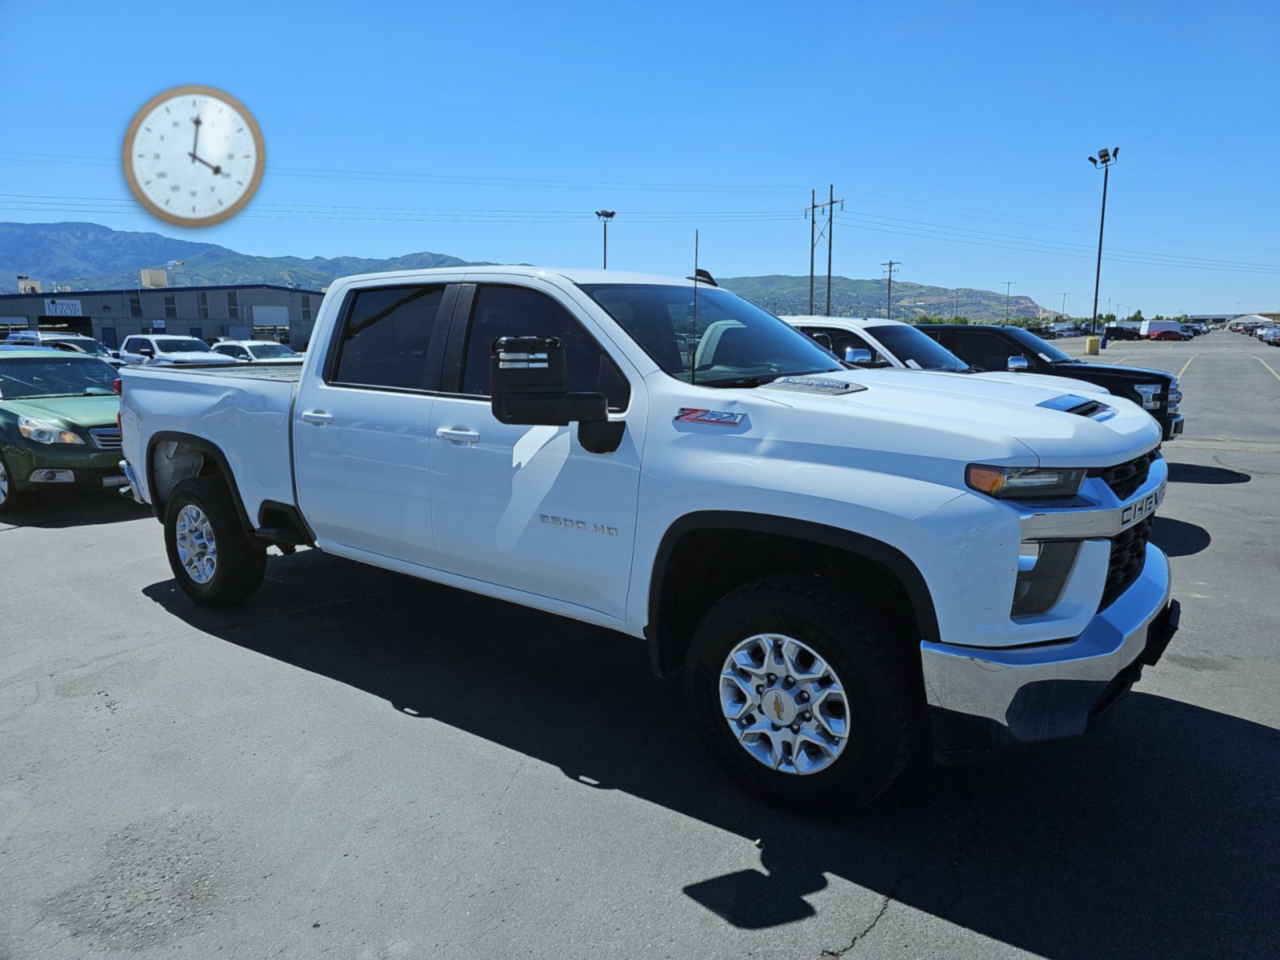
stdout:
h=4 m=1
